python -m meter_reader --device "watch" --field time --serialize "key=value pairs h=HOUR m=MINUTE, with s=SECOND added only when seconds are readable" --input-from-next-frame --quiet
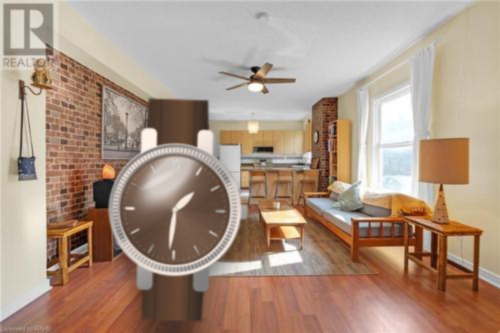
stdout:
h=1 m=31
